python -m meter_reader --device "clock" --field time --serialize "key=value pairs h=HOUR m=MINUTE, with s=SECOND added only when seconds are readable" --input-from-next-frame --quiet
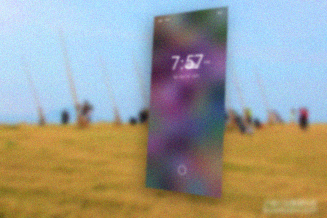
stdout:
h=7 m=57
